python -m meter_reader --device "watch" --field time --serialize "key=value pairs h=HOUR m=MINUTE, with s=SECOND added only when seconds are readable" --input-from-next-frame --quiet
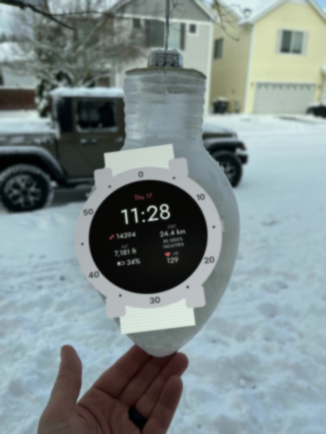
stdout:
h=11 m=28
